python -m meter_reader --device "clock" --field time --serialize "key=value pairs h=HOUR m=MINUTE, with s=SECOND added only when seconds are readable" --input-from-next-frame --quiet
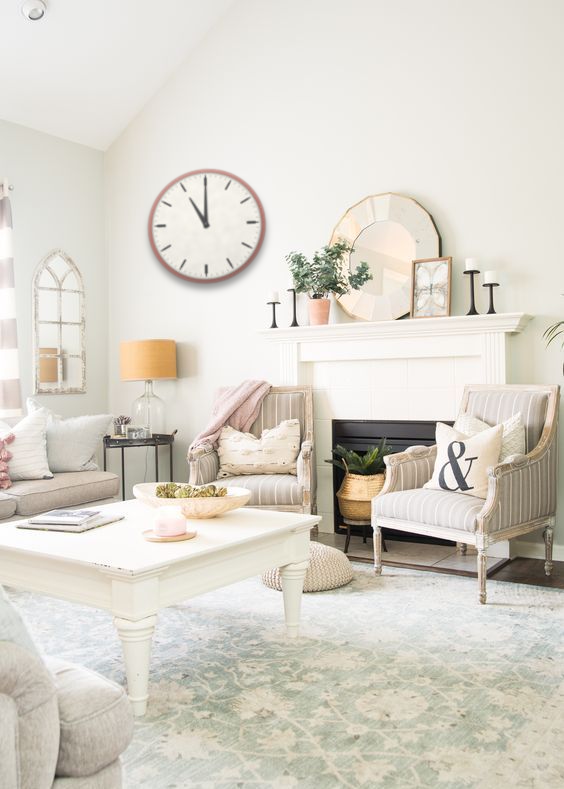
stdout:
h=11 m=0
